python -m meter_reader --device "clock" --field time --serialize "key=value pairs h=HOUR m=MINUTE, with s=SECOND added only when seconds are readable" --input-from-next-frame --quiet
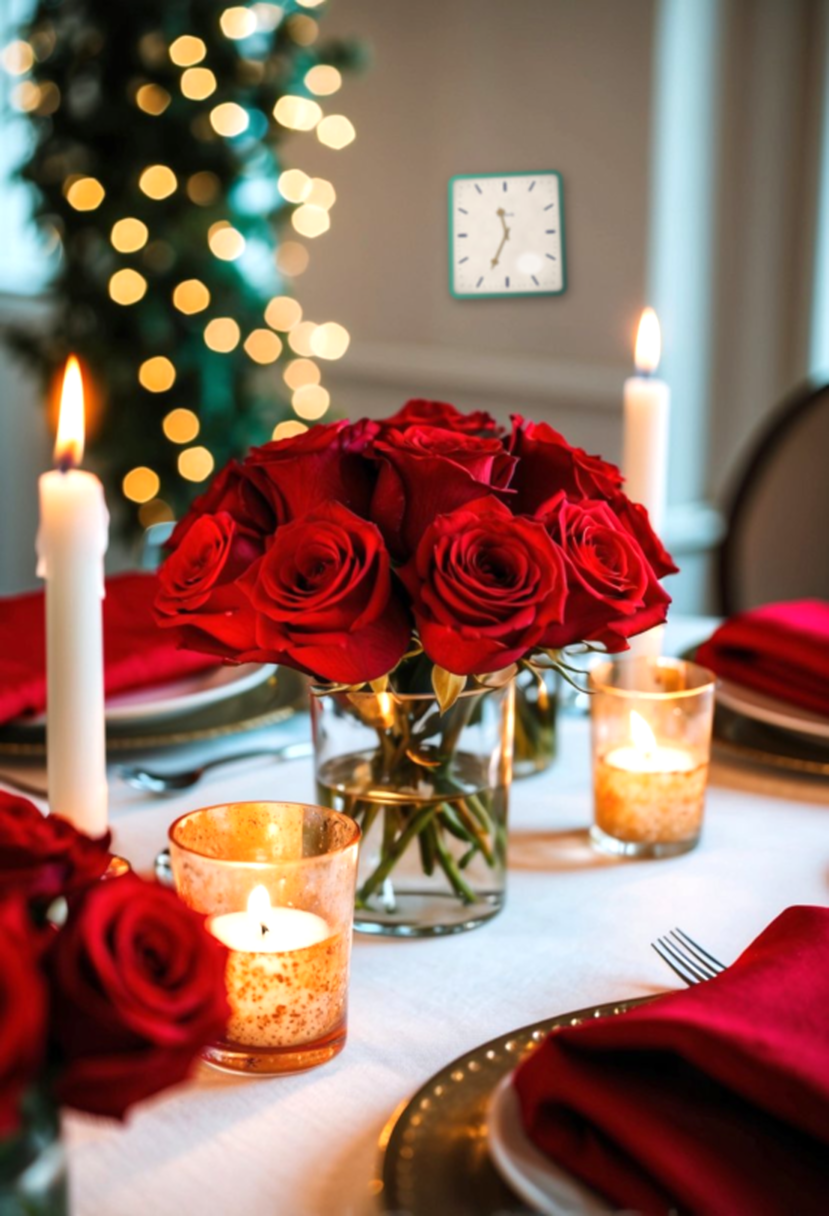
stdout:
h=11 m=34
